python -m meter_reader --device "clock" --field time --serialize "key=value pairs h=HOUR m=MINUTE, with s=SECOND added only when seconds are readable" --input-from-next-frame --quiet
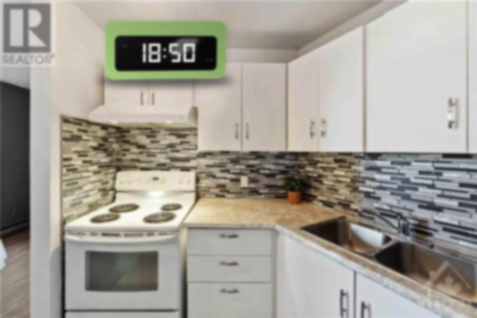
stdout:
h=18 m=50
